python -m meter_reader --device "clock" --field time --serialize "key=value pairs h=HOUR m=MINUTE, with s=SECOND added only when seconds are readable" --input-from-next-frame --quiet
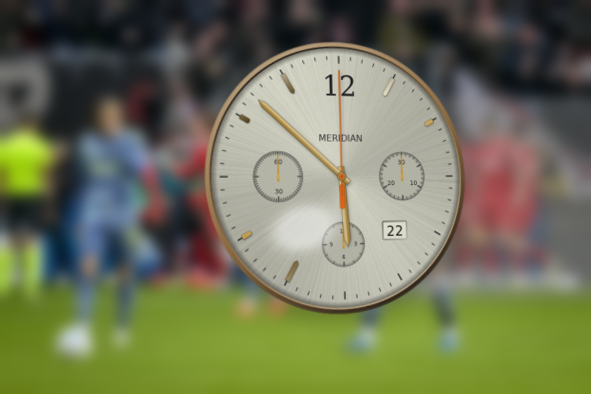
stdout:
h=5 m=52
